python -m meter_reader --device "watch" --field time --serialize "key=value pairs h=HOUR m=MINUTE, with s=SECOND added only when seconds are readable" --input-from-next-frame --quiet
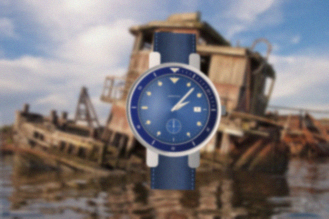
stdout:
h=2 m=7
